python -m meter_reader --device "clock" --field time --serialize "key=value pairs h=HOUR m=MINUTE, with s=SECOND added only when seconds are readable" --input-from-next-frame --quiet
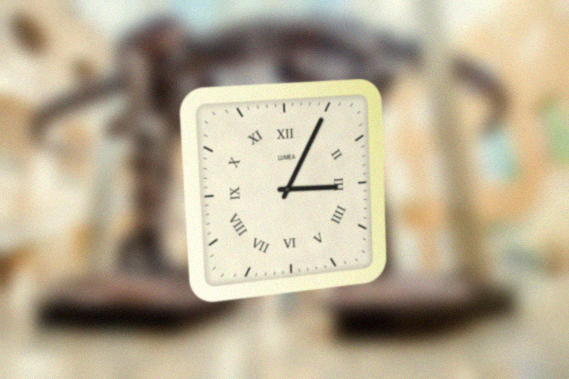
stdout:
h=3 m=5
